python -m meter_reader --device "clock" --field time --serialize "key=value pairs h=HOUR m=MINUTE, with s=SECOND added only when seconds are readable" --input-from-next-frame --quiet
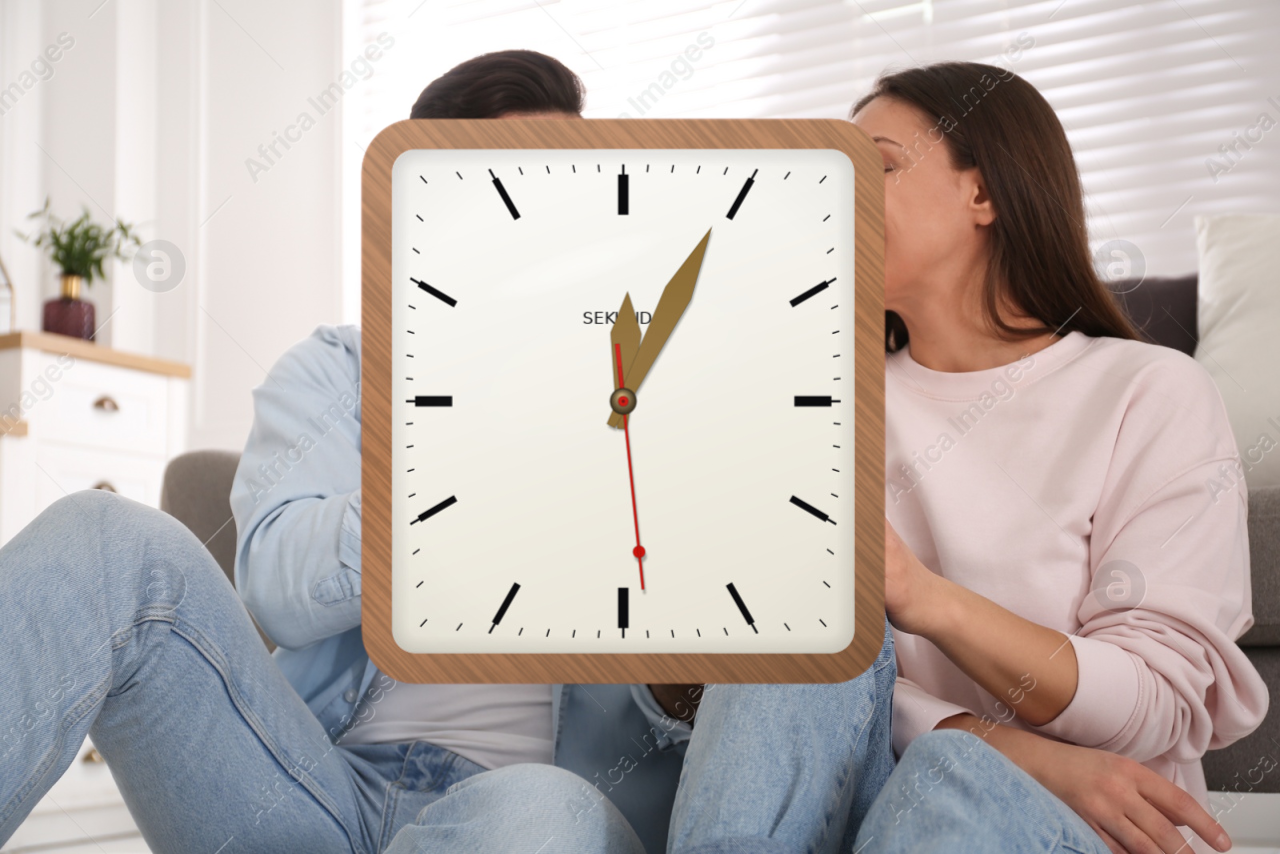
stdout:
h=12 m=4 s=29
